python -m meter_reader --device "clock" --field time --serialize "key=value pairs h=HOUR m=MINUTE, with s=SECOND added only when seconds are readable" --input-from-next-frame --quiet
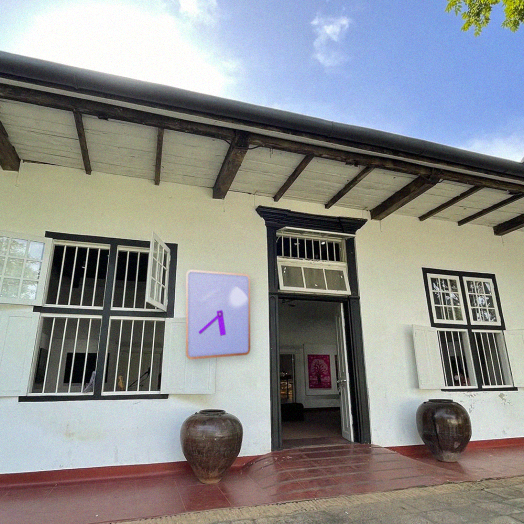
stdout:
h=5 m=39
